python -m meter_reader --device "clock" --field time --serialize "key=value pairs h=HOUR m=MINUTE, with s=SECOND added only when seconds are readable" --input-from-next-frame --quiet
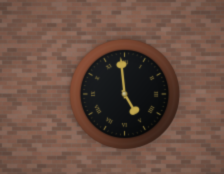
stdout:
h=4 m=59
